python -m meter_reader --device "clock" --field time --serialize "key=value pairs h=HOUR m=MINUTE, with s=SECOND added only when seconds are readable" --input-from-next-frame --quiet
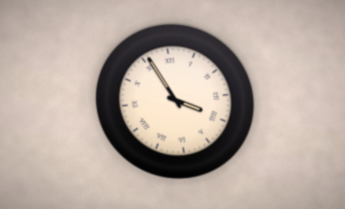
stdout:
h=3 m=56
